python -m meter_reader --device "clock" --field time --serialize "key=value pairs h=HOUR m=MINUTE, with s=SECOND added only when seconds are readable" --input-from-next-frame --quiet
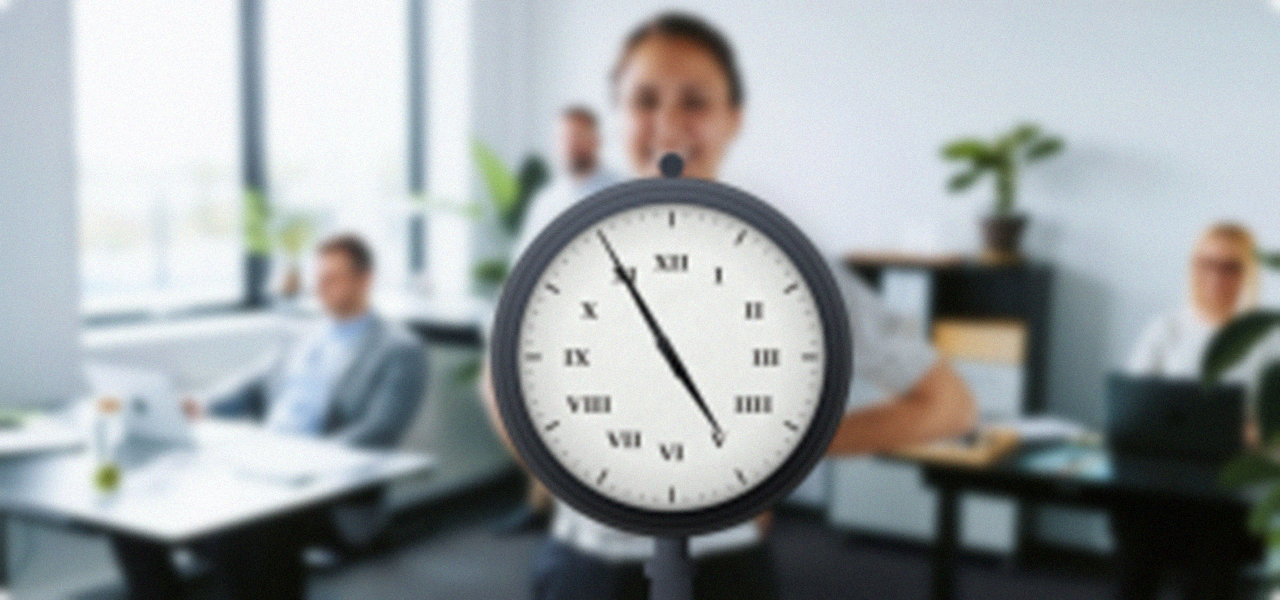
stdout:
h=4 m=55
